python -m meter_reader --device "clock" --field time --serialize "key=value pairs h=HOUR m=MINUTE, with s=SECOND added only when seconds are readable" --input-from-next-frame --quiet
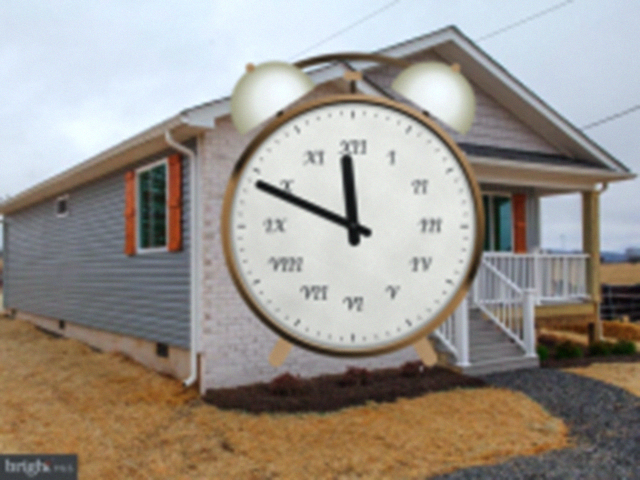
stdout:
h=11 m=49
